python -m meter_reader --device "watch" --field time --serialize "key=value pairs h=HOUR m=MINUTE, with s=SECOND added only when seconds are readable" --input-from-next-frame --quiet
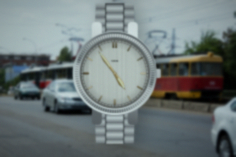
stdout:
h=4 m=54
